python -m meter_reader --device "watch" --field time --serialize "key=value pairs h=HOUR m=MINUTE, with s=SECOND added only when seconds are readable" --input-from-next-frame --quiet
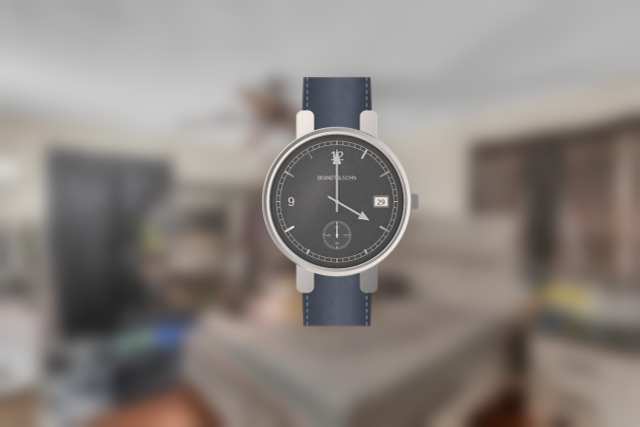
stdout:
h=4 m=0
